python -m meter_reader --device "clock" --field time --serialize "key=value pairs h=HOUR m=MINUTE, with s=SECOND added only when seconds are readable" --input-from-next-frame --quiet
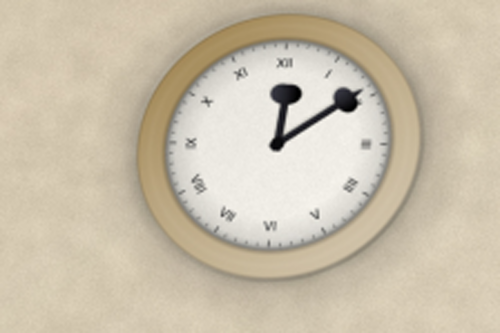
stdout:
h=12 m=9
